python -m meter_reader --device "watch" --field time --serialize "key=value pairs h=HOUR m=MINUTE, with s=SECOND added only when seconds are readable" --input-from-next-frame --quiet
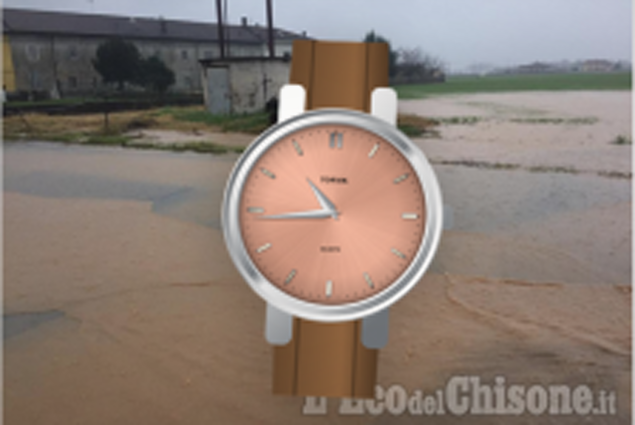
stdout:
h=10 m=44
